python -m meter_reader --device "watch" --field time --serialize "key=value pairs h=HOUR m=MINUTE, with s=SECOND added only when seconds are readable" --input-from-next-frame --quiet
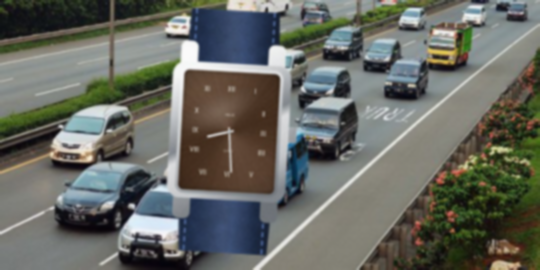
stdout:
h=8 m=29
